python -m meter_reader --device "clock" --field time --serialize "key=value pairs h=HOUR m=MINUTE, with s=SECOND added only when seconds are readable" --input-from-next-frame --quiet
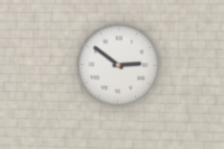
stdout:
h=2 m=51
